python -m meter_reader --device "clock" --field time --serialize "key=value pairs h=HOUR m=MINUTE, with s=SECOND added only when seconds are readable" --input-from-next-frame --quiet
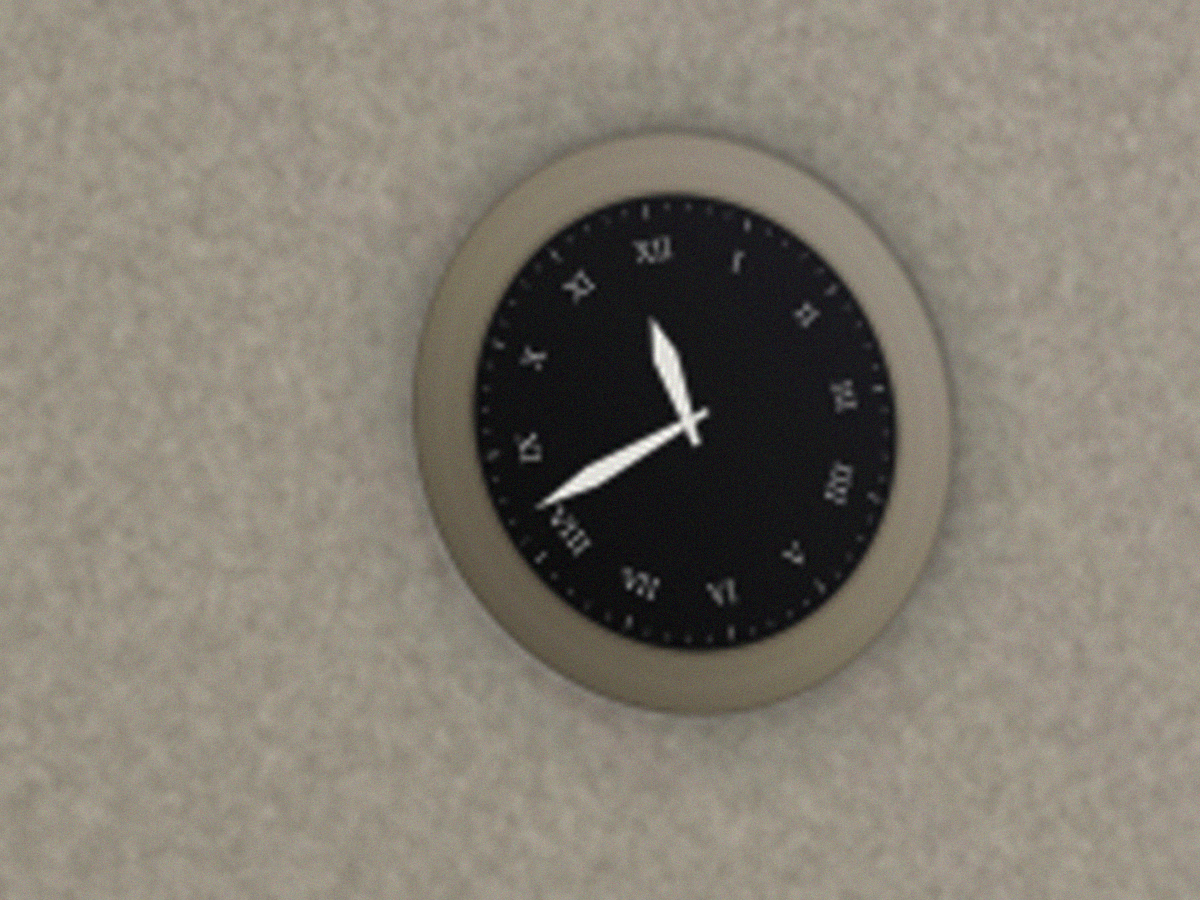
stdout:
h=11 m=42
